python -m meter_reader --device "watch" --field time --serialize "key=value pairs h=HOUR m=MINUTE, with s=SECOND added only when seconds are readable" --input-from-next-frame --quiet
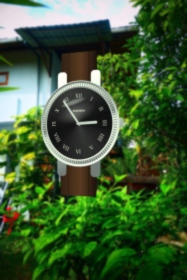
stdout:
h=2 m=54
